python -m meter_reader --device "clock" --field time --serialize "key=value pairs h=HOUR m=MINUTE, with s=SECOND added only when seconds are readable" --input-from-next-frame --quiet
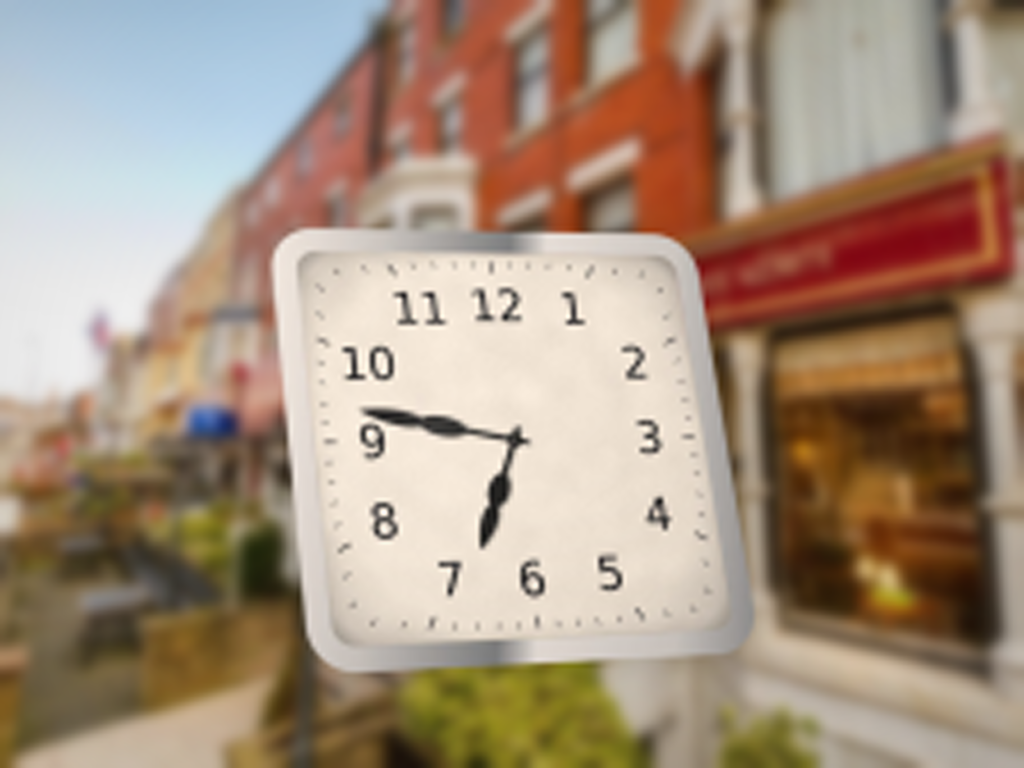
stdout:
h=6 m=47
